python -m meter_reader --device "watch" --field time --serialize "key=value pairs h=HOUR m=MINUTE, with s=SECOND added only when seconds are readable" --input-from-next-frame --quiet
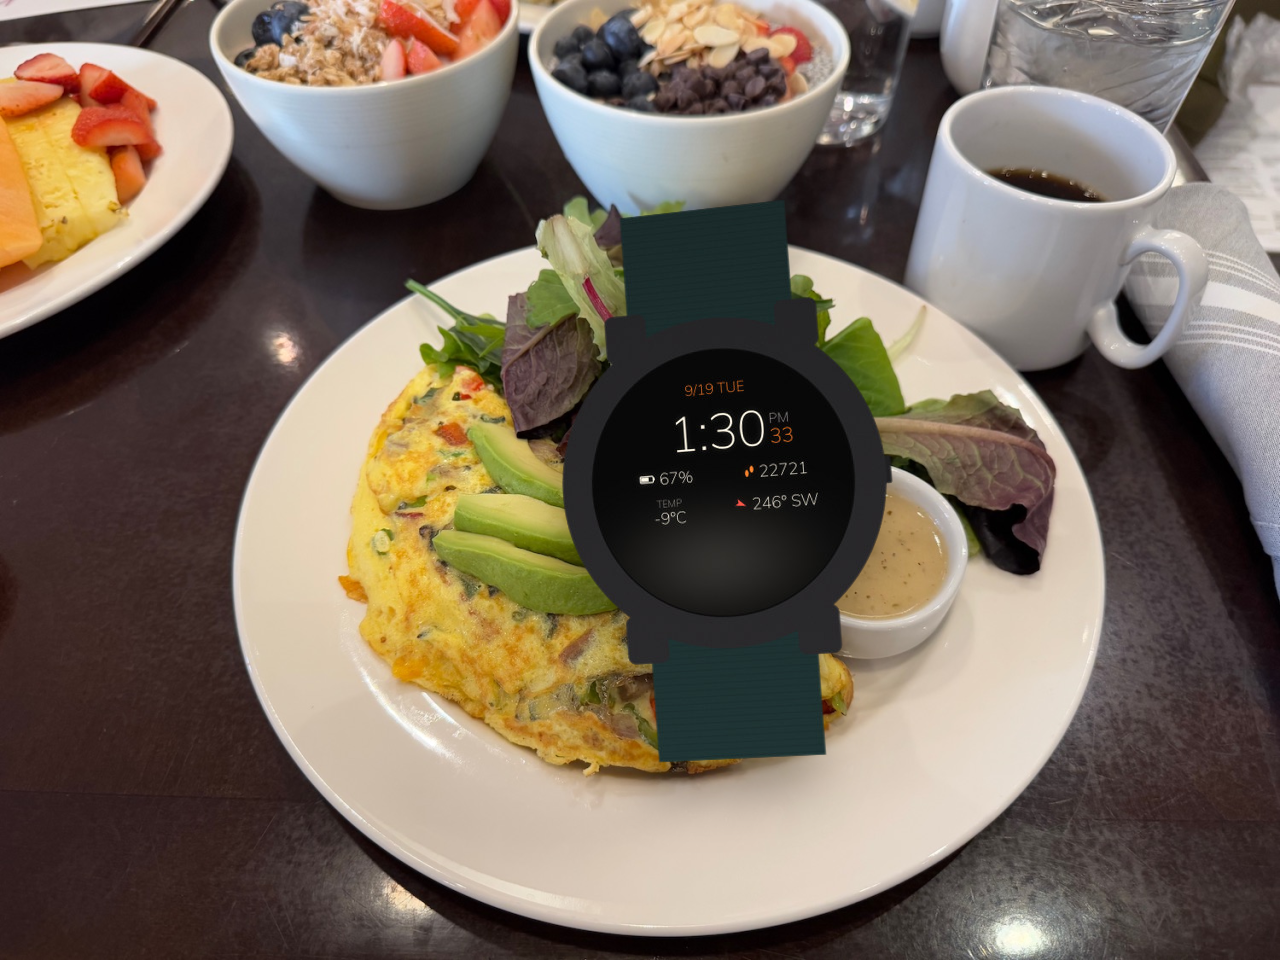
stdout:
h=1 m=30 s=33
